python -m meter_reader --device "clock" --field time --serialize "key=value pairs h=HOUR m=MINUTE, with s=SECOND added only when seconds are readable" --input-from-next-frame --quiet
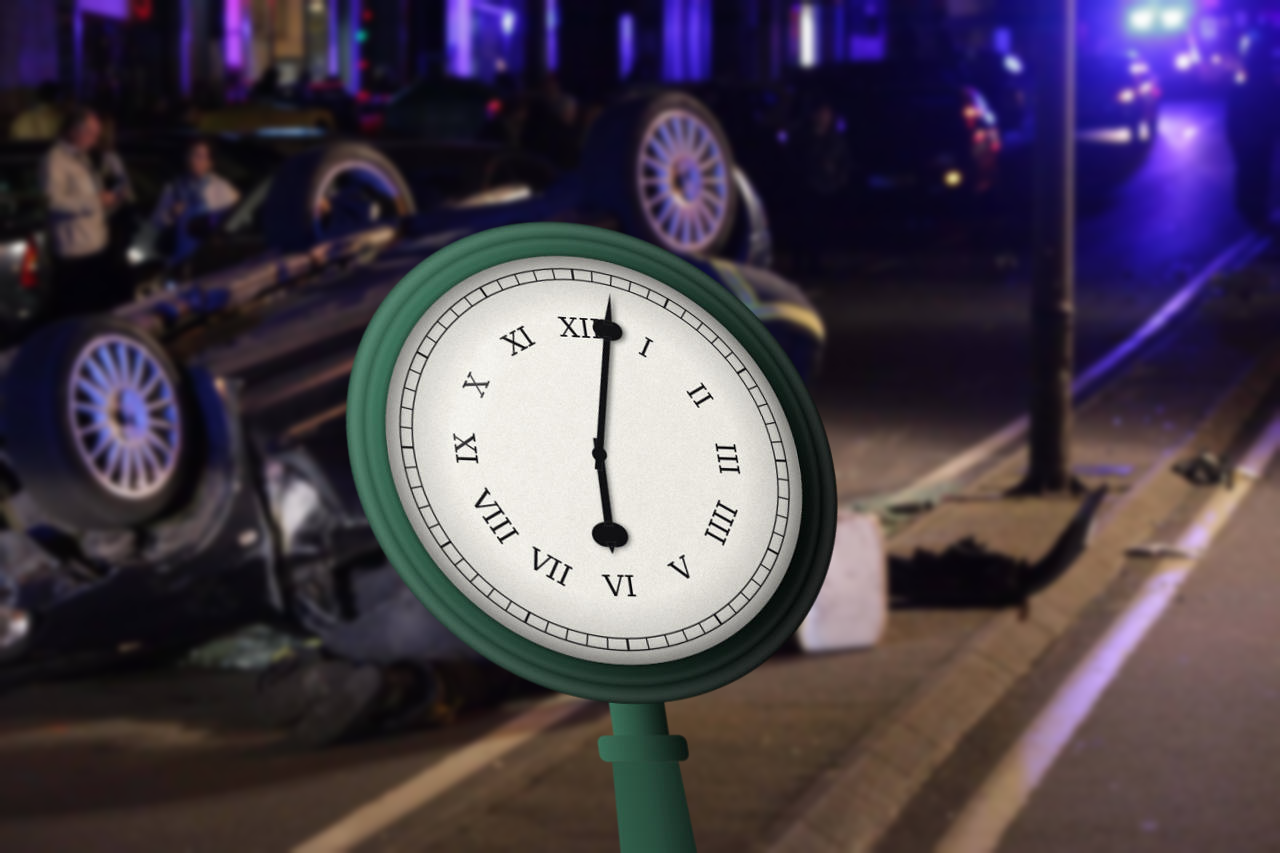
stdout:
h=6 m=2
